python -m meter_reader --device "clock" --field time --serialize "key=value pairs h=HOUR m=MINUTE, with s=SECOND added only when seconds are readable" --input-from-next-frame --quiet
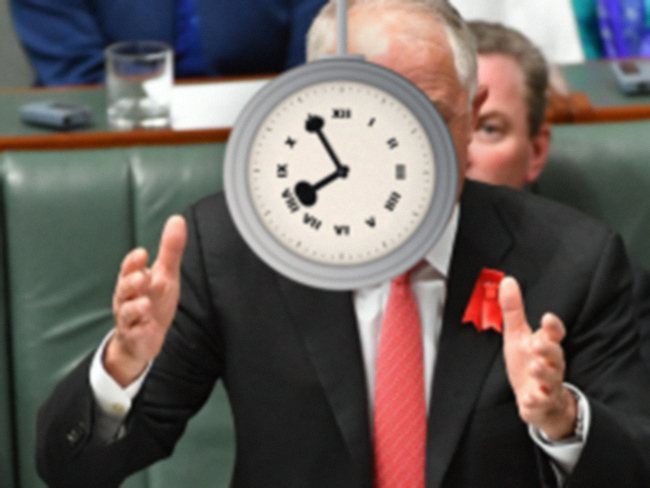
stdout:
h=7 m=55
